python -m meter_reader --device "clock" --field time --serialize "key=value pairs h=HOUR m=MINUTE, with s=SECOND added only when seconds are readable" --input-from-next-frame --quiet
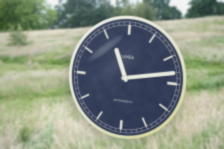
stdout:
h=11 m=13
